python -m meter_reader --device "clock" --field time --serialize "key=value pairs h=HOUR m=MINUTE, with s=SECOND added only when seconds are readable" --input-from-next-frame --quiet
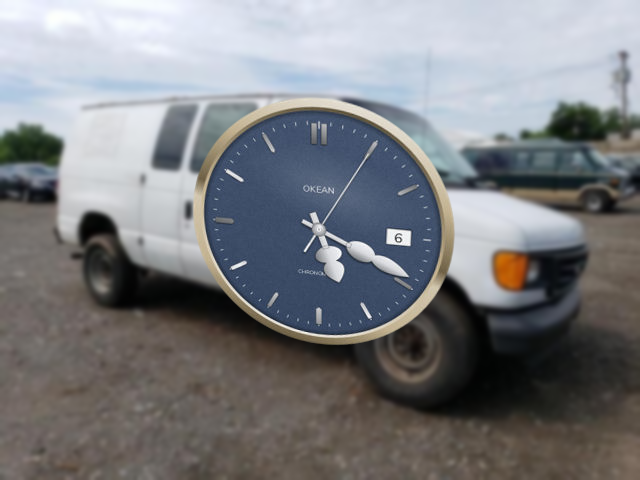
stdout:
h=5 m=19 s=5
